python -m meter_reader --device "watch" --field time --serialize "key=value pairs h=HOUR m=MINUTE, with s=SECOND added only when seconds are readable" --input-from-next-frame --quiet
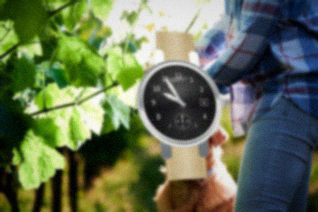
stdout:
h=9 m=55
